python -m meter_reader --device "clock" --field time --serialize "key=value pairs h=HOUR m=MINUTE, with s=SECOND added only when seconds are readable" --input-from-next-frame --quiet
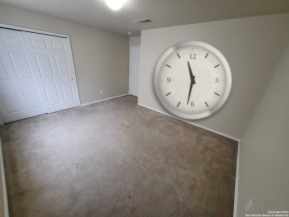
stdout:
h=11 m=32
